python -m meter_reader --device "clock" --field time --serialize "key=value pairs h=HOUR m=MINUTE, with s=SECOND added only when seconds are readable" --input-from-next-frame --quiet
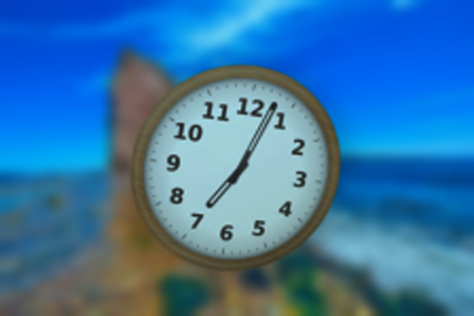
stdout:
h=7 m=3
